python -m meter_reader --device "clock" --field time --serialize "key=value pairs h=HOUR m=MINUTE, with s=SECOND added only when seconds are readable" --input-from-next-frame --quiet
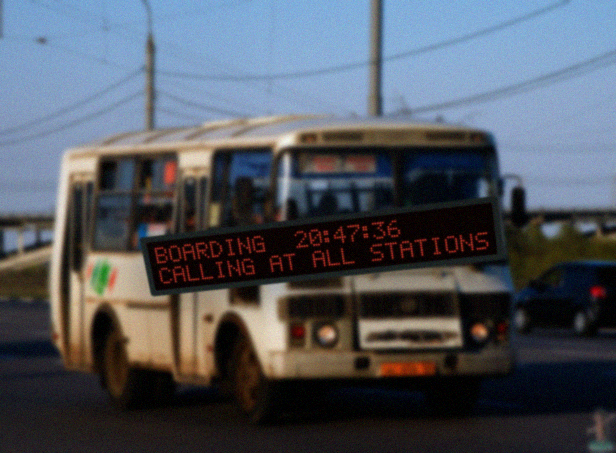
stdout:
h=20 m=47 s=36
